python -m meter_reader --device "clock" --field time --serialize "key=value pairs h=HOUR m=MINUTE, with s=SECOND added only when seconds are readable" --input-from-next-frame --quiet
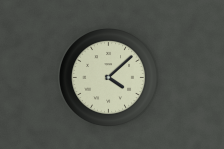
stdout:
h=4 m=8
